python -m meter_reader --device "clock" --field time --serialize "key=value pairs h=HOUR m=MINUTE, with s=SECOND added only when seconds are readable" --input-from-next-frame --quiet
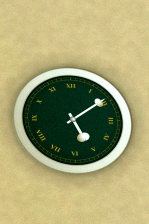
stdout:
h=5 m=9
